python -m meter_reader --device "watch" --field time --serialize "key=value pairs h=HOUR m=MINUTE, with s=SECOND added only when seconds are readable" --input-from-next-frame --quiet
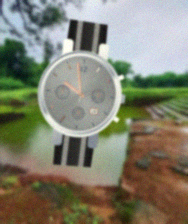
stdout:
h=9 m=58
